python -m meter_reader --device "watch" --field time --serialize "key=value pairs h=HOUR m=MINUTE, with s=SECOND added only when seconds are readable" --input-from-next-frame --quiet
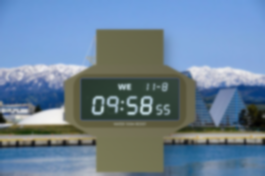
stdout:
h=9 m=58
